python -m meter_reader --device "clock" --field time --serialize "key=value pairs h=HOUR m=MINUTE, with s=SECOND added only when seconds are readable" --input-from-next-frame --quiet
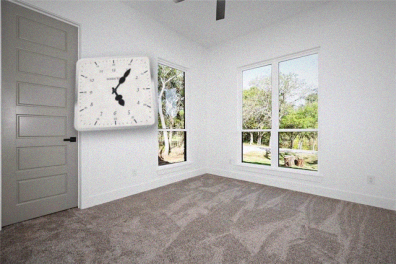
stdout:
h=5 m=6
